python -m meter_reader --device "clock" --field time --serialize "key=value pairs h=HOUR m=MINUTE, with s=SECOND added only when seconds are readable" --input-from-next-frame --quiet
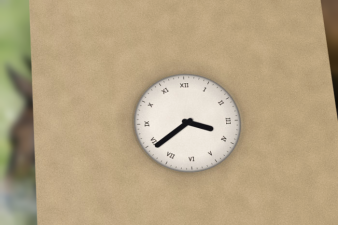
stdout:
h=3 m=39
